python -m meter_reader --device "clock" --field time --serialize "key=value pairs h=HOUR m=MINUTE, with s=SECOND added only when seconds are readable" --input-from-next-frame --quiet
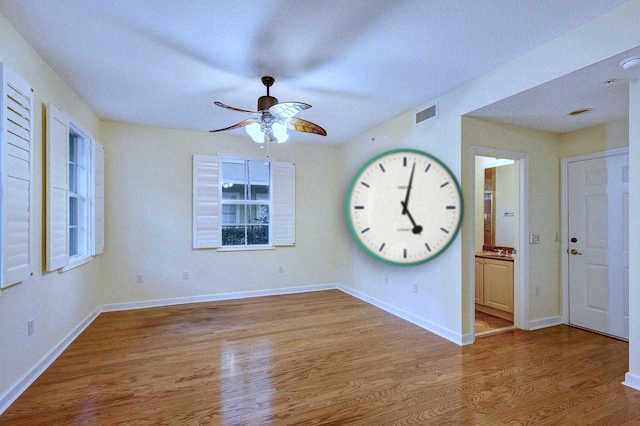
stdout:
h=5 m=2
